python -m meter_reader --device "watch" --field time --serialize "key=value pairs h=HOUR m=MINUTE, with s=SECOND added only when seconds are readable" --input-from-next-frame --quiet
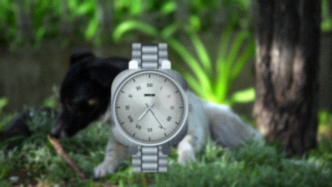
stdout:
h=7 m=24
